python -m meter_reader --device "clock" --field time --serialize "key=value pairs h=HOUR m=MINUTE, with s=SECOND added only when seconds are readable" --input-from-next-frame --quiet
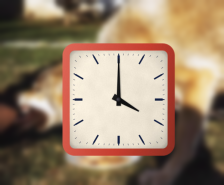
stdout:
h=4 m=0
